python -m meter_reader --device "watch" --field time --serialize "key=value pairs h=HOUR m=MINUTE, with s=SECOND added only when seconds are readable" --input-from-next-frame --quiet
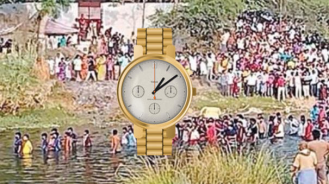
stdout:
h=1 m=9
